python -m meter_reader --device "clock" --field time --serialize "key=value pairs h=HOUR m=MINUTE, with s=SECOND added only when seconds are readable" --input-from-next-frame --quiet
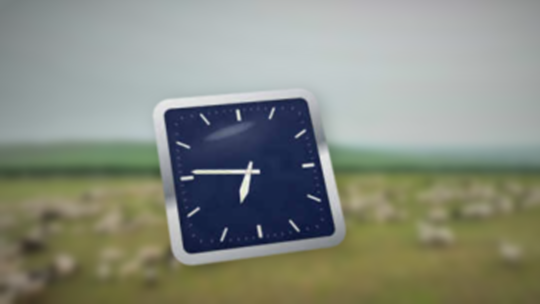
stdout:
h=6 m=46
